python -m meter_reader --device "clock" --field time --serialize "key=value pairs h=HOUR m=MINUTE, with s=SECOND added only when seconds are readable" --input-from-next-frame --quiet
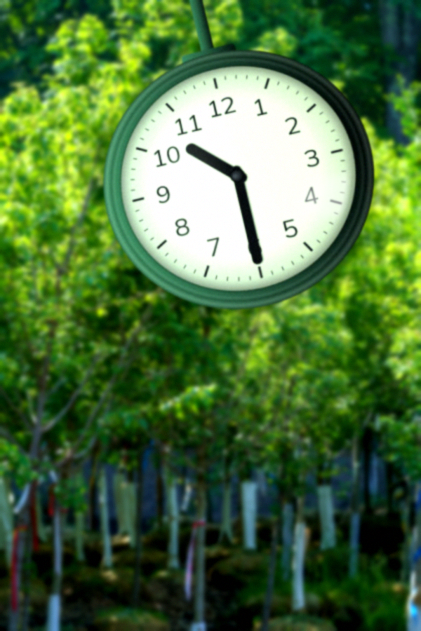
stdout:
h=10 m=30
